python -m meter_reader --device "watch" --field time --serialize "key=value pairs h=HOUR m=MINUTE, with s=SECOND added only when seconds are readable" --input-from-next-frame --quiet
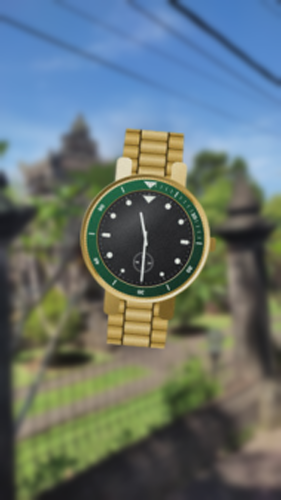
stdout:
h=11 m=30
